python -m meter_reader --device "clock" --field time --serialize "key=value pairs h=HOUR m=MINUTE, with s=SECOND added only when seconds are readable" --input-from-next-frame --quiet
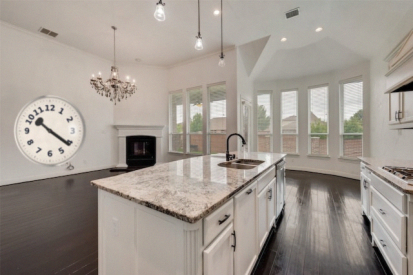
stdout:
h=10 m=21
